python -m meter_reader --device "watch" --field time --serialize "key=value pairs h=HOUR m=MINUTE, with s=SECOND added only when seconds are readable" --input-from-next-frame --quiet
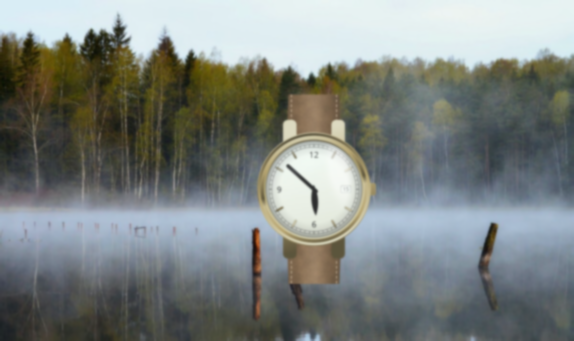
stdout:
h=5 m=52
